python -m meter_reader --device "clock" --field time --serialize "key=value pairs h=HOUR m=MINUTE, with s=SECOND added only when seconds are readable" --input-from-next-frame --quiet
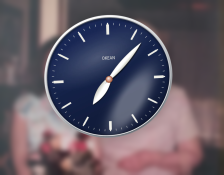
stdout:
h=7 m=7
